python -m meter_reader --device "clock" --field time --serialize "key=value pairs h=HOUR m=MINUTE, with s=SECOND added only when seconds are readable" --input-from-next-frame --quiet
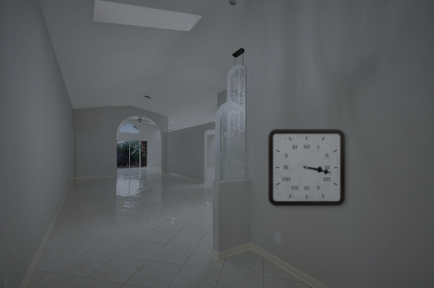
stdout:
h=3 m=17
